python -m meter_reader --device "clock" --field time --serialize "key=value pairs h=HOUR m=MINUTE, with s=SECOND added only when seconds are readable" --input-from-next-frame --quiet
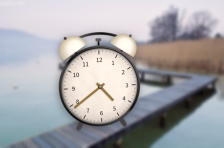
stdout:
h=4 m=39
